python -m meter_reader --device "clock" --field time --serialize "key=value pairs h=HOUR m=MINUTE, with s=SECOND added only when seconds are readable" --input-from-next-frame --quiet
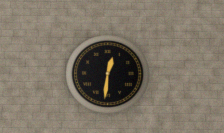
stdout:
h=12 m=31
